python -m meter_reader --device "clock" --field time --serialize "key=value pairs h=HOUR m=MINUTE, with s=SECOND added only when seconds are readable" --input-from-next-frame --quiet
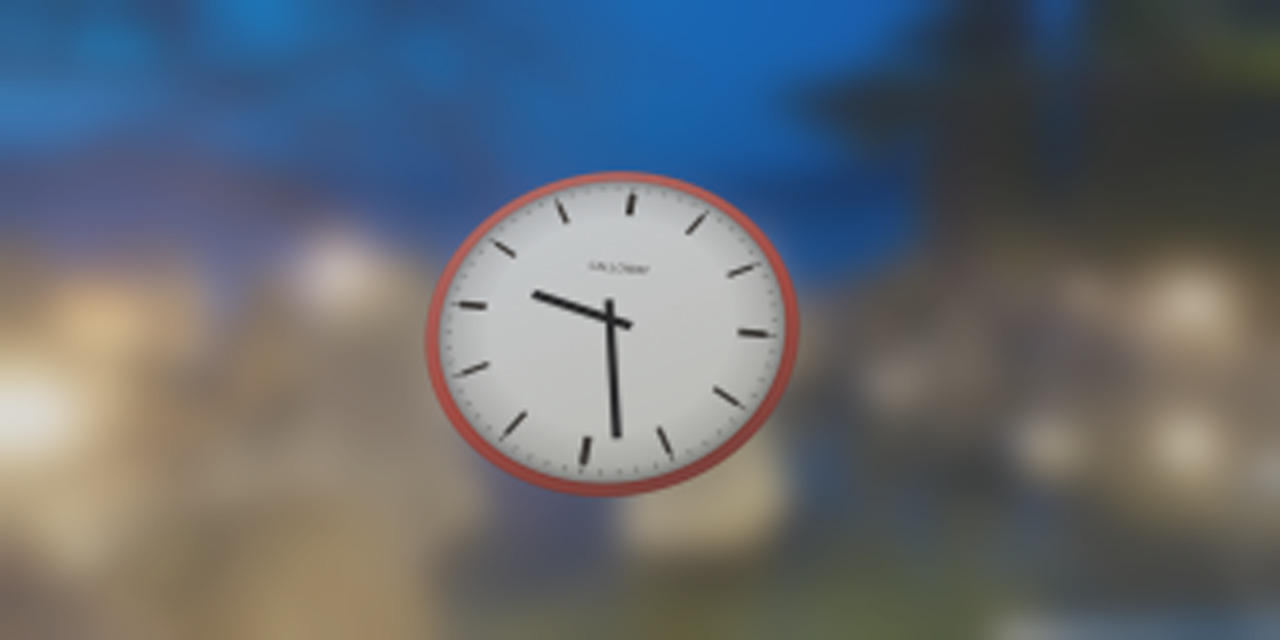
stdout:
h=9 m=28
